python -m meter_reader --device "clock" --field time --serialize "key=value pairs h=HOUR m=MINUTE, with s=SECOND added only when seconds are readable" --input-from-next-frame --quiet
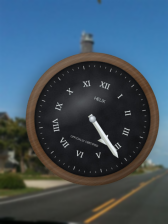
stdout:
h=4 m=21
